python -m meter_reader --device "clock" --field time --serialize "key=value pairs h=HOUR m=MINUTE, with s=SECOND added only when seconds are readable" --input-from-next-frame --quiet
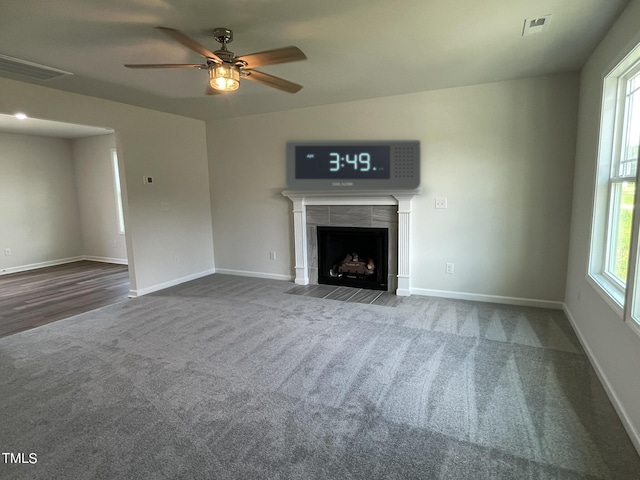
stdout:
h=3 m=49
